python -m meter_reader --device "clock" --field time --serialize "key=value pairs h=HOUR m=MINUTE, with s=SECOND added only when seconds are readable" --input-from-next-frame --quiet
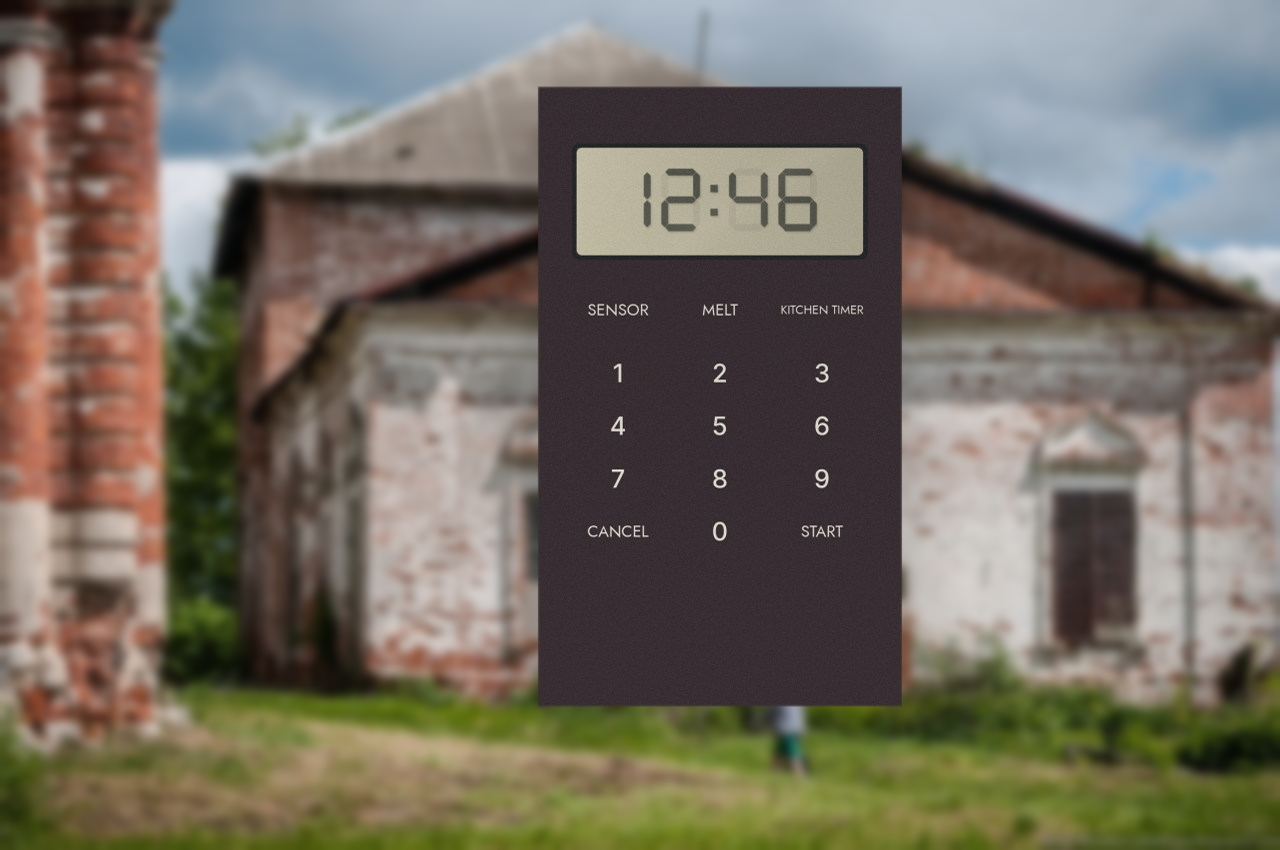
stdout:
h=12 m=46
